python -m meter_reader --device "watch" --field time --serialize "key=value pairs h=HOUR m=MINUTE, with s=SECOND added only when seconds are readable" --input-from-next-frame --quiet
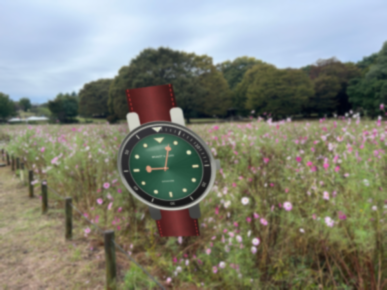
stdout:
h=9 m=3
